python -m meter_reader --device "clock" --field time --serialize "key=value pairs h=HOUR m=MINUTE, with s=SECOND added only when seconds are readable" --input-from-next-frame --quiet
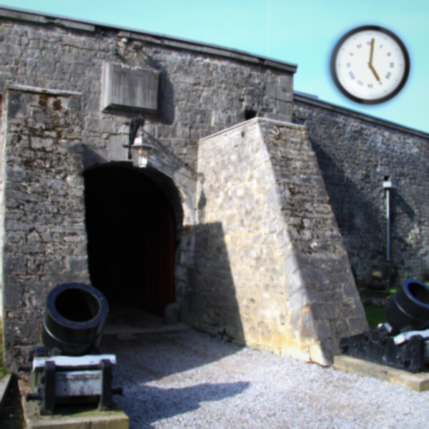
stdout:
h=5 m=1
